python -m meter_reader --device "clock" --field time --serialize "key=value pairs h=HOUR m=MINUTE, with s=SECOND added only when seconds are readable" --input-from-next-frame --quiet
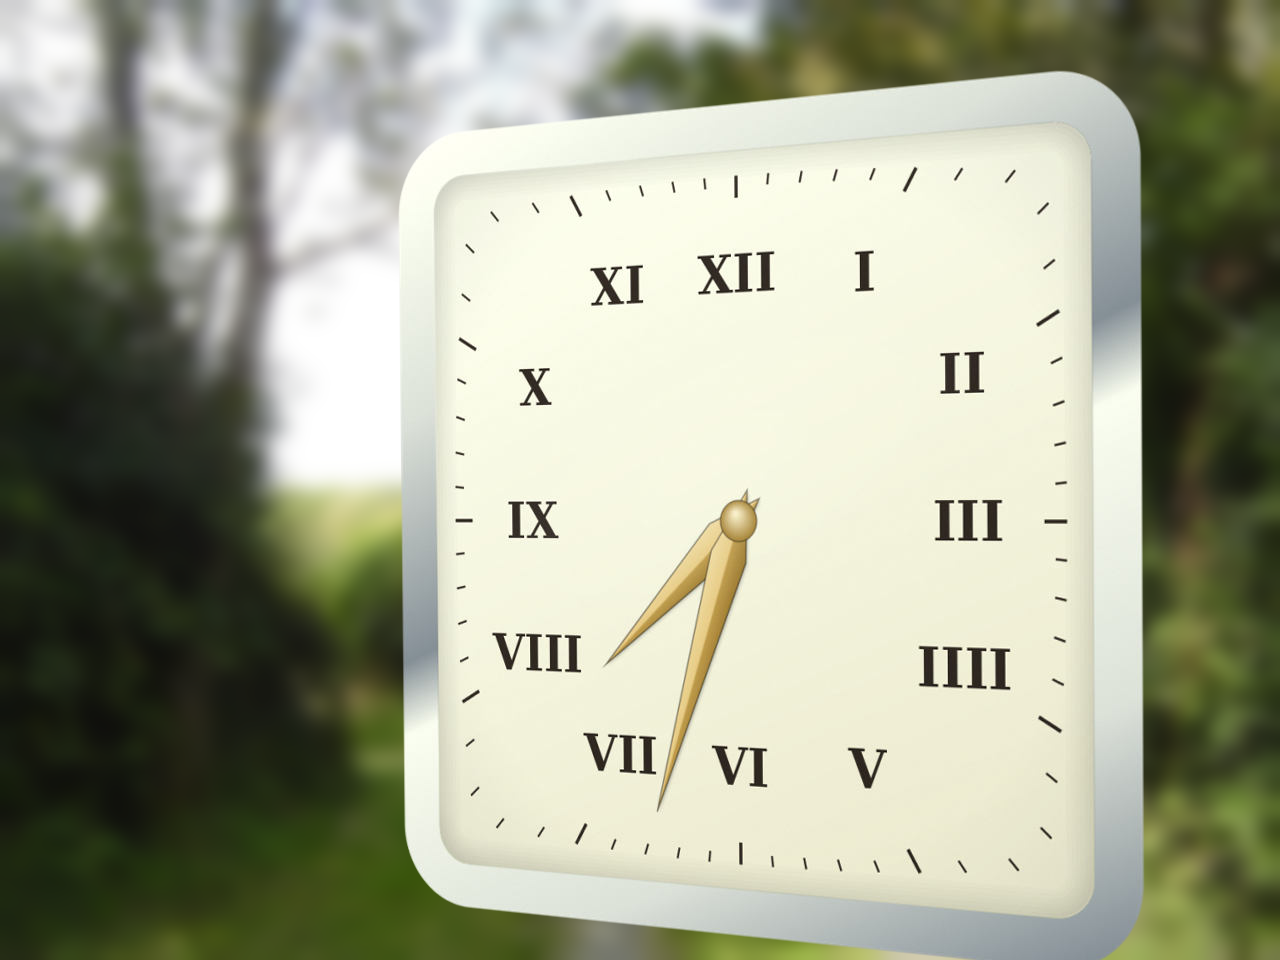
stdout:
h=7 m=33
